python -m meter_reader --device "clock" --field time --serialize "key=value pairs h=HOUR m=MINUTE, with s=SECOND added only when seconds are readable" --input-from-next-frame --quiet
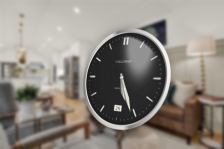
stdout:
h=5 m=26
